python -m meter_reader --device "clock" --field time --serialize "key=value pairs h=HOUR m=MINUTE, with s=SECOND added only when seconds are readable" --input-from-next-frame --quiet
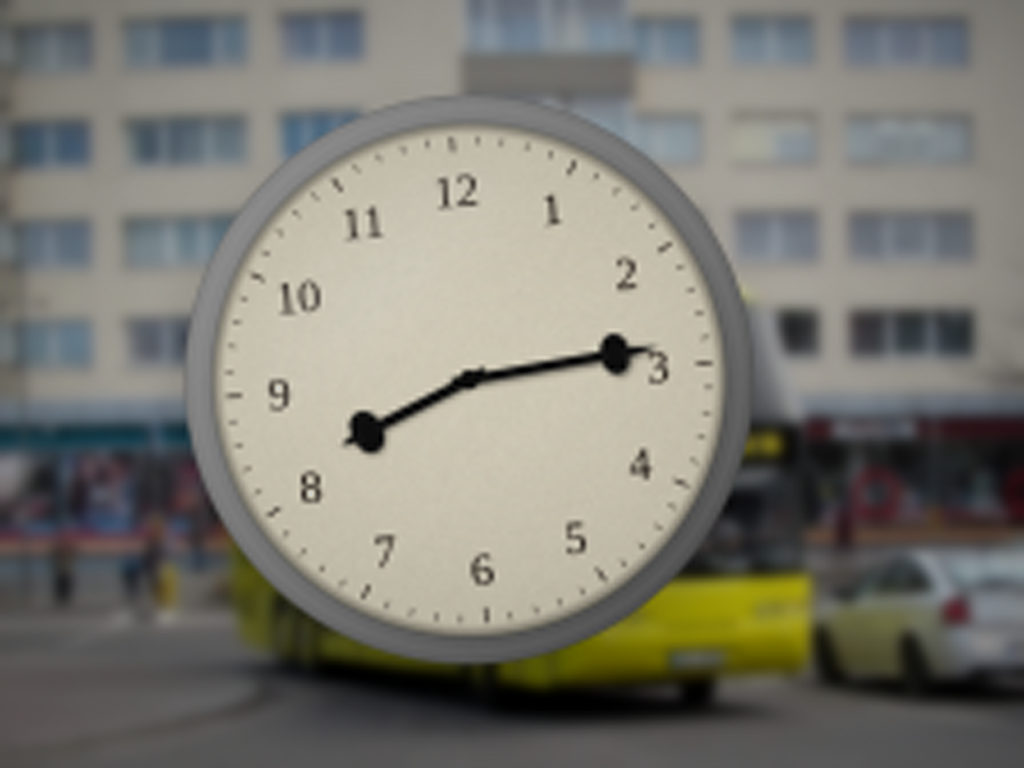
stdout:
h=8 m=14
